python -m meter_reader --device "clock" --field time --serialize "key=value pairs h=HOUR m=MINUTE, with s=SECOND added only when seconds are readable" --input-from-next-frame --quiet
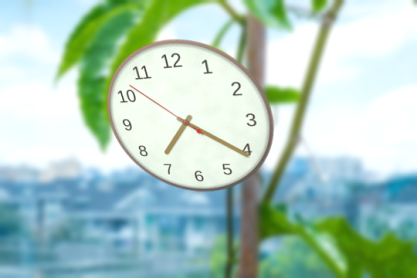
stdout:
h=7 m=20 s=52
